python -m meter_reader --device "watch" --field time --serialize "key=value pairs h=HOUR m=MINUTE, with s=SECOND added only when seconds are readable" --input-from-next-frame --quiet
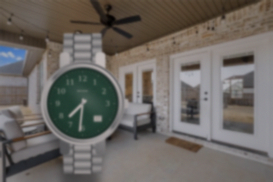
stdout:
h=7 m=31
